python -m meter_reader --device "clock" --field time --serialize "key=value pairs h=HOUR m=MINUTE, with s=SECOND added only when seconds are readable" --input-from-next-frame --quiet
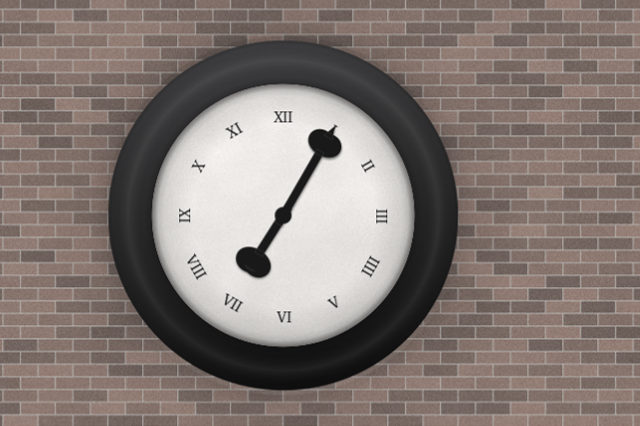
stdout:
h=7 m=5
